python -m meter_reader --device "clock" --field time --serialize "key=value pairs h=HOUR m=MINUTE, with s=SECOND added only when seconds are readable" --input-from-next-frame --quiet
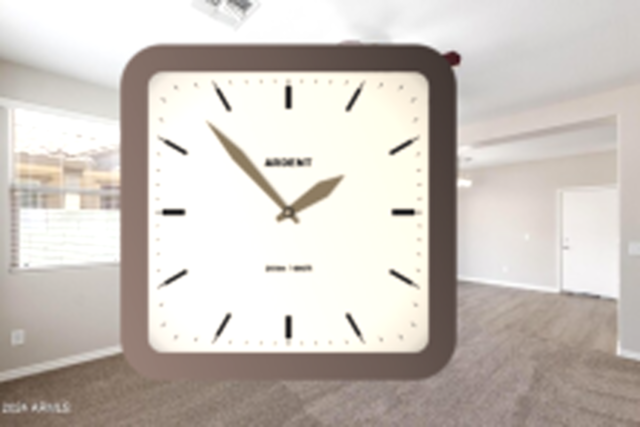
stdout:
h=1 m=53
